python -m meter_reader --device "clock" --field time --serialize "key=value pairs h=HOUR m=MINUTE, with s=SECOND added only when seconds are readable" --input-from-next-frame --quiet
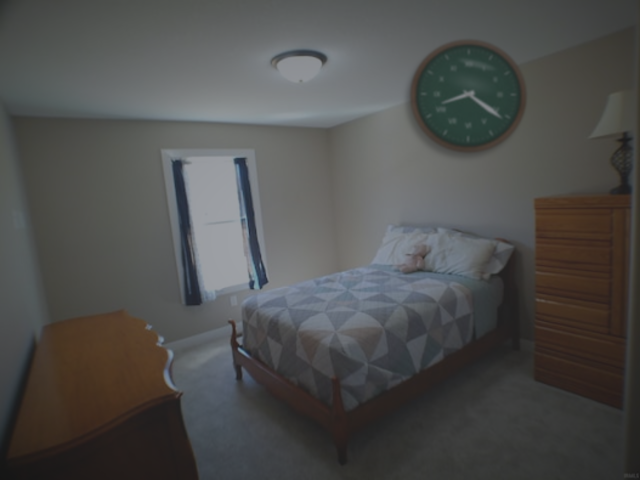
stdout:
h=8 m=21
